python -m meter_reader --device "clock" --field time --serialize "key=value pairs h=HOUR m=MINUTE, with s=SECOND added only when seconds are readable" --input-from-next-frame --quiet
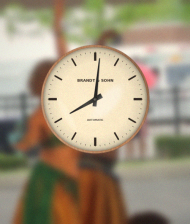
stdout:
h=8 m=1
